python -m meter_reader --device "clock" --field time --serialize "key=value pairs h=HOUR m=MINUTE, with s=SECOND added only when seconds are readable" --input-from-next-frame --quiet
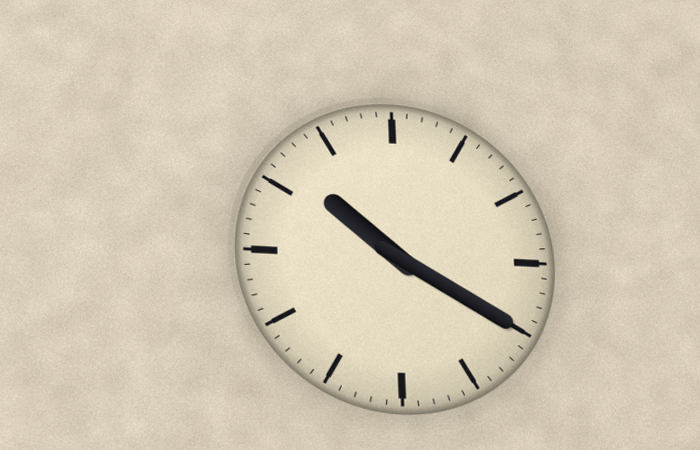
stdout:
h=10 m=20
